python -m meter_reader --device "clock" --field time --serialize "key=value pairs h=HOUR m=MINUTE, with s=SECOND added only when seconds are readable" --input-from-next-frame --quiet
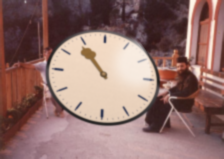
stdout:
h=10 m=54
